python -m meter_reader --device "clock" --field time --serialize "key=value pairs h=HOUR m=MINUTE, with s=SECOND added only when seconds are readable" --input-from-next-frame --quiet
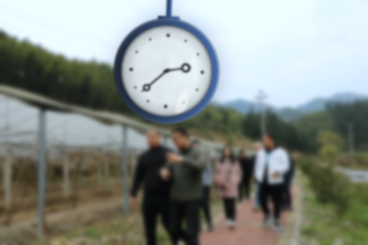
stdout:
h=2 m=38
